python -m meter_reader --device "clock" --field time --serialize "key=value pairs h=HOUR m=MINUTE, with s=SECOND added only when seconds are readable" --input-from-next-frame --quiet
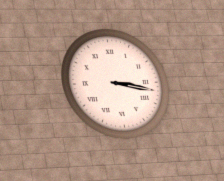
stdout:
h=3 m=17
